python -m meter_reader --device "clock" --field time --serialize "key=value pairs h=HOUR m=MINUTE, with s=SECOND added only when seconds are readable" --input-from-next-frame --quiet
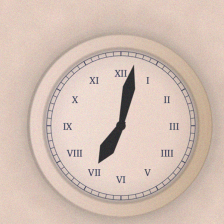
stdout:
h=7 m=2
